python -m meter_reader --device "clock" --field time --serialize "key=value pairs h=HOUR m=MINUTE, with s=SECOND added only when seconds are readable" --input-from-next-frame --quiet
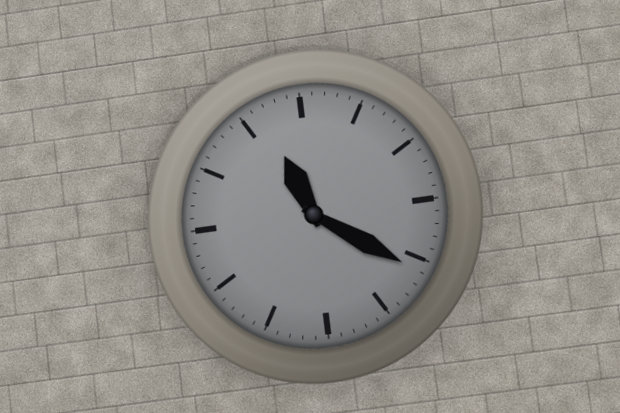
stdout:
h=11 m=21
